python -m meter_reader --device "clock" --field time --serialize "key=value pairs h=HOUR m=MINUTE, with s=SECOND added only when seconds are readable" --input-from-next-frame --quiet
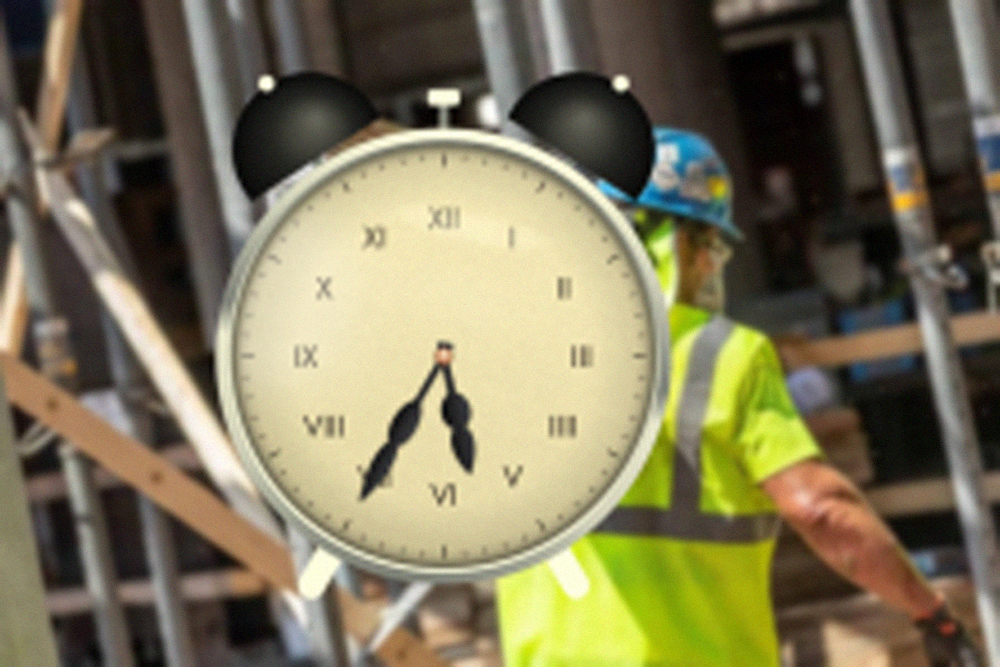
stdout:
h=5 m=35
